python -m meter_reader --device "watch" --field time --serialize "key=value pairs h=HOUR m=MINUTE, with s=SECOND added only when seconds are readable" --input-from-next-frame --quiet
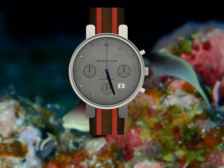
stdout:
h=5 m=27
